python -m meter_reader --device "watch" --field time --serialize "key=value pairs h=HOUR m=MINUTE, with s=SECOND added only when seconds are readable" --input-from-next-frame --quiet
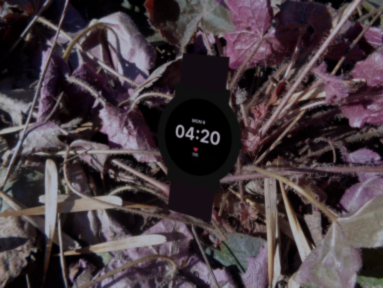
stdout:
h=4 m=20
